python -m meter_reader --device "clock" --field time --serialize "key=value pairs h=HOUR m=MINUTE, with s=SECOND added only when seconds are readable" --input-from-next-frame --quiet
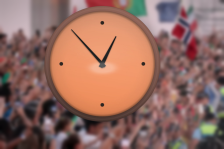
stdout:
h=12 m=53
